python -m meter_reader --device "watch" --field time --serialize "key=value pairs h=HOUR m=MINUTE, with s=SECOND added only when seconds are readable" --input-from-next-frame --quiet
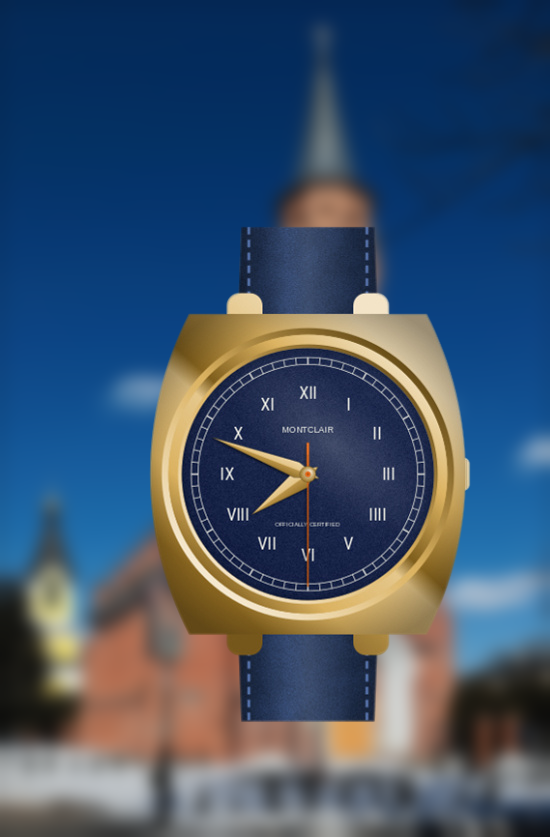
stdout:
h=7 m=48 s=30
